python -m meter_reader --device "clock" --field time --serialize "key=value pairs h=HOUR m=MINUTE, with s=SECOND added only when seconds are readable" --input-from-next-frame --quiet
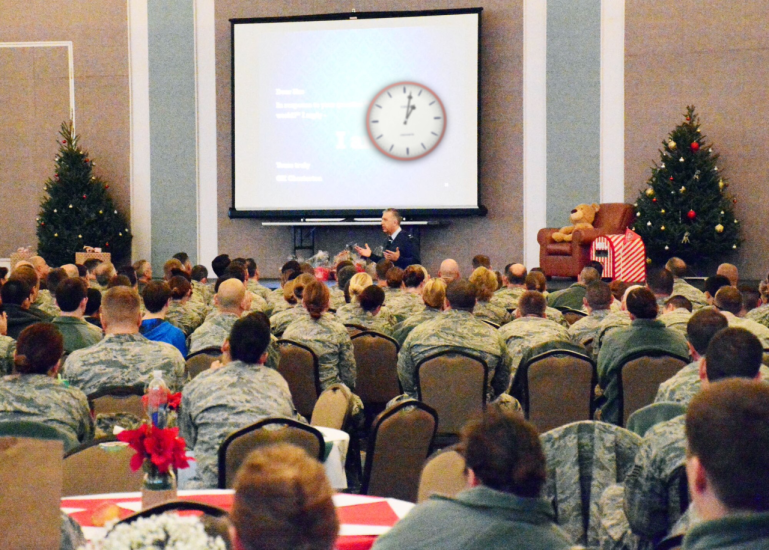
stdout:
h=1 m=2
